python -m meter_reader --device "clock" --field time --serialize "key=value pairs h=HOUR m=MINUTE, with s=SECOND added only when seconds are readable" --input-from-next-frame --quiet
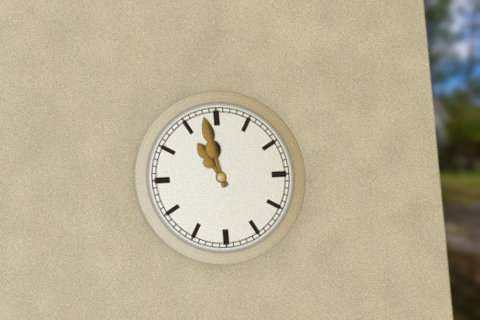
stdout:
h=10 m=58
